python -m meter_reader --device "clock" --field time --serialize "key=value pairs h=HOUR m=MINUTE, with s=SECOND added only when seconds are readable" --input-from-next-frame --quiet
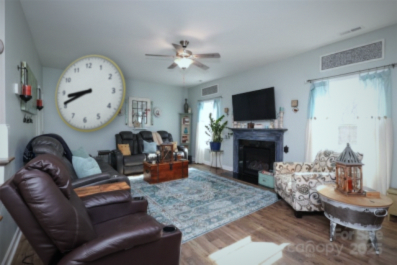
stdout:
h=8 m=41
